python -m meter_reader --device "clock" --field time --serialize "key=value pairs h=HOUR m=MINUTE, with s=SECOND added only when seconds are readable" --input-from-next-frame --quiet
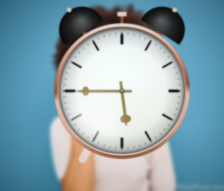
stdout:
h=5 m=45
